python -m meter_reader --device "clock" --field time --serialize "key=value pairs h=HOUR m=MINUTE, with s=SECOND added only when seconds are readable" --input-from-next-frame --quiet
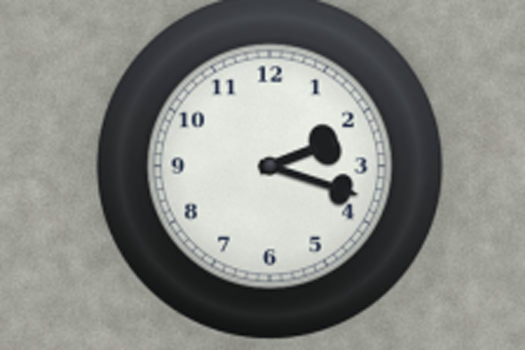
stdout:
h=2 m=18
